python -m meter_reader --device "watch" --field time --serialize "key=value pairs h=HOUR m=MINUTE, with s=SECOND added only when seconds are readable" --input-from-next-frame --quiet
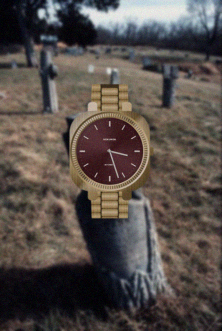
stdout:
h=3 m=27
